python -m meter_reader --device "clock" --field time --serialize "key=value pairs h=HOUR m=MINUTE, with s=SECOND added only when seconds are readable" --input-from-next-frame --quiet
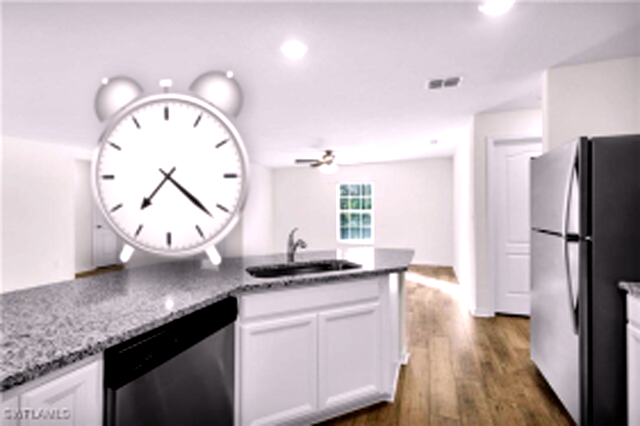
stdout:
h=7 m=22
